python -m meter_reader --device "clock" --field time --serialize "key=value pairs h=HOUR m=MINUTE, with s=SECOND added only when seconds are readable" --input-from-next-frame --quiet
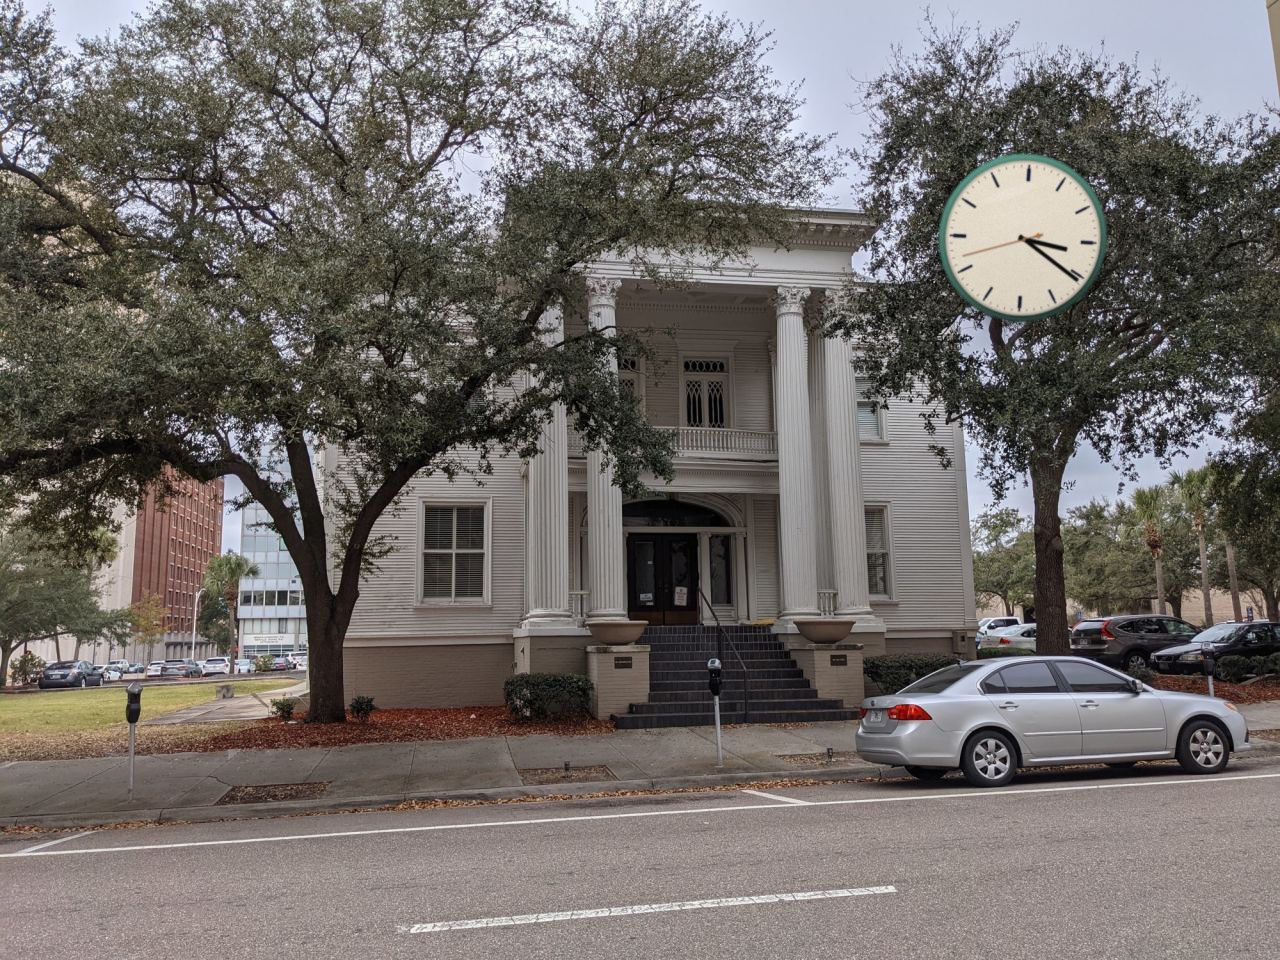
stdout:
h=3 m=20 s=42
